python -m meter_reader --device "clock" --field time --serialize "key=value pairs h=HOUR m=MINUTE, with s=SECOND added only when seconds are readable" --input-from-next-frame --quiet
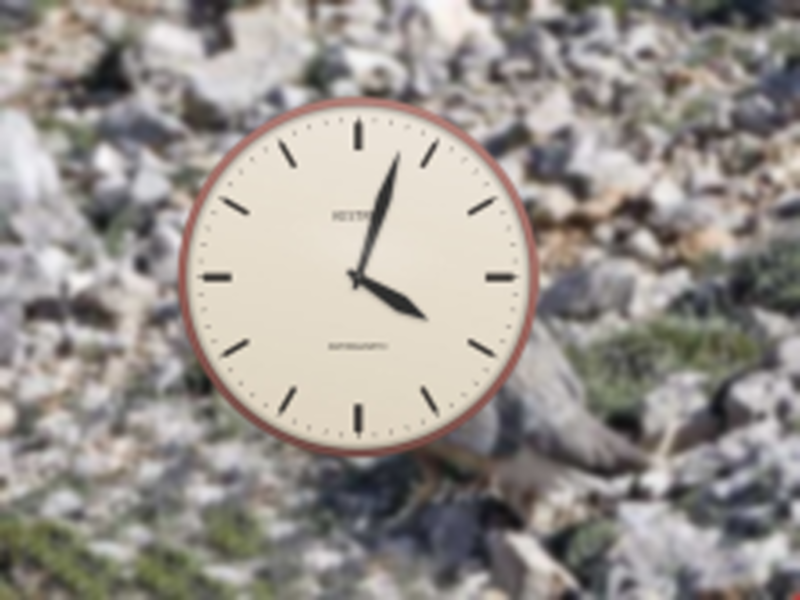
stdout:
h=4 m=3
